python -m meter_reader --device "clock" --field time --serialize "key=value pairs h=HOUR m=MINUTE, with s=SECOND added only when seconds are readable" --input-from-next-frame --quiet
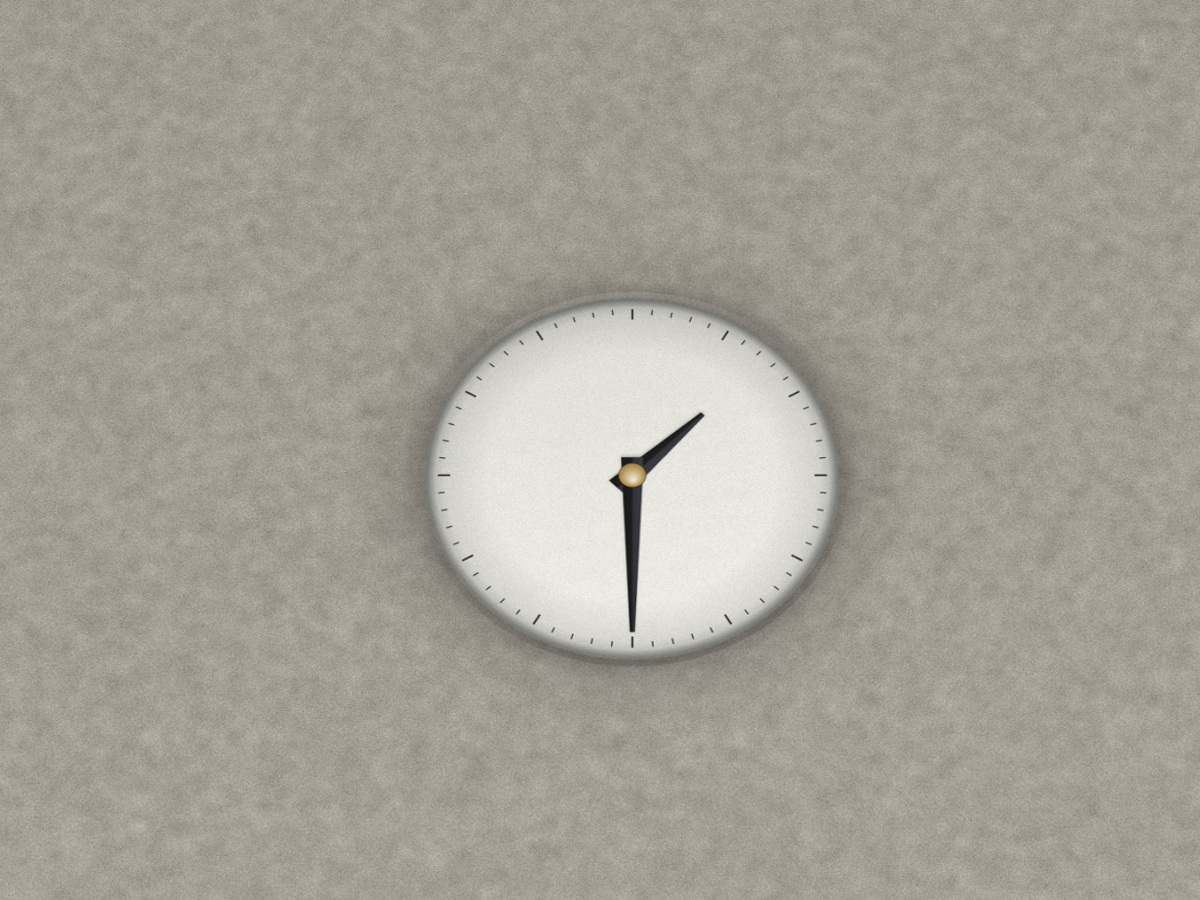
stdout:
h=1 m=30
